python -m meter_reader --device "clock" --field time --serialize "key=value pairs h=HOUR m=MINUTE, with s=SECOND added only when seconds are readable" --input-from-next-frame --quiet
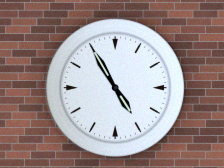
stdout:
h=4 m=55
